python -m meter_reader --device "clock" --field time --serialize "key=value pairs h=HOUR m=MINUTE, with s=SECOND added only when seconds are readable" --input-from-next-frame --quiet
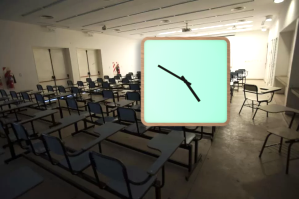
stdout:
h=4 m=50
